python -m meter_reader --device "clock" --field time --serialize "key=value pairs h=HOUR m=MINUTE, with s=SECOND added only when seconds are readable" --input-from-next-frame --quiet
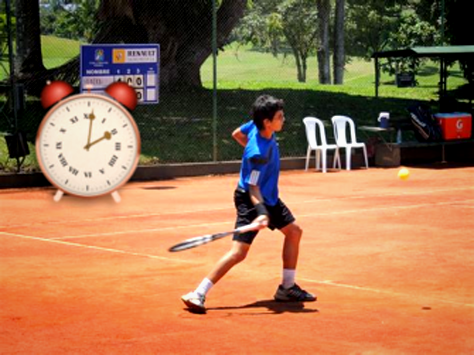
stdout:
h=2 m=1
